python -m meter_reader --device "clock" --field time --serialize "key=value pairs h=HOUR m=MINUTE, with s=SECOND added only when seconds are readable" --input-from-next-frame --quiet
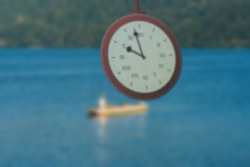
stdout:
h=9 m=58
